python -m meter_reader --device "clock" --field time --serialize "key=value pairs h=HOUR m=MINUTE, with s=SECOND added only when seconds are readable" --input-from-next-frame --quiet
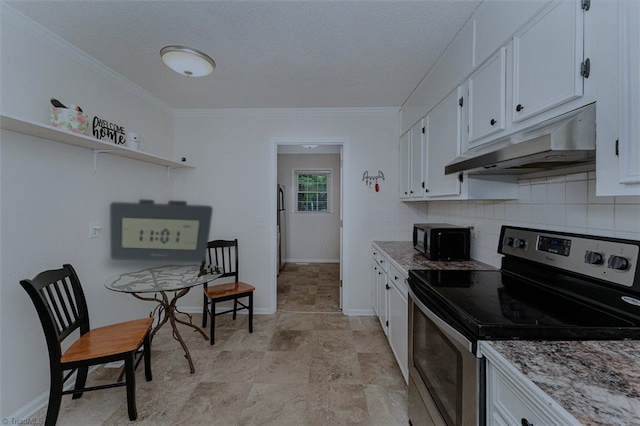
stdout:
h=11 m=1
